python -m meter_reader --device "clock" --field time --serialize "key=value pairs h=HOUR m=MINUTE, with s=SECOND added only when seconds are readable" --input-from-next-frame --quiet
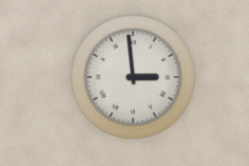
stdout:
h=2 m=59
